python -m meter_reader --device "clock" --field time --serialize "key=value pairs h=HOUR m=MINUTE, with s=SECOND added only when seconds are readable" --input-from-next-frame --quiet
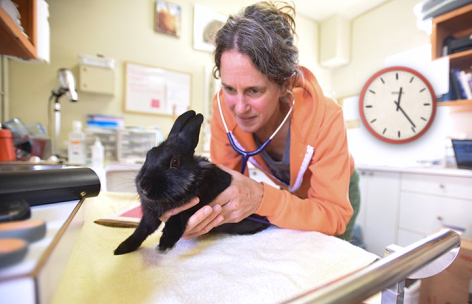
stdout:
h=12 m=24
